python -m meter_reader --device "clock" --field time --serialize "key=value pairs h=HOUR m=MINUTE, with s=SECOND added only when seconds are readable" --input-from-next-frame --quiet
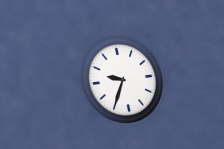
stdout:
h=9 m=35
